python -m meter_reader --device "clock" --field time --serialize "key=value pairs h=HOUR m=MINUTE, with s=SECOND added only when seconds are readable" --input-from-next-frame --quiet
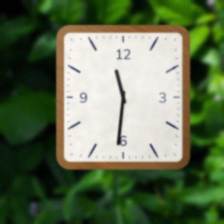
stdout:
h=11 m=31
